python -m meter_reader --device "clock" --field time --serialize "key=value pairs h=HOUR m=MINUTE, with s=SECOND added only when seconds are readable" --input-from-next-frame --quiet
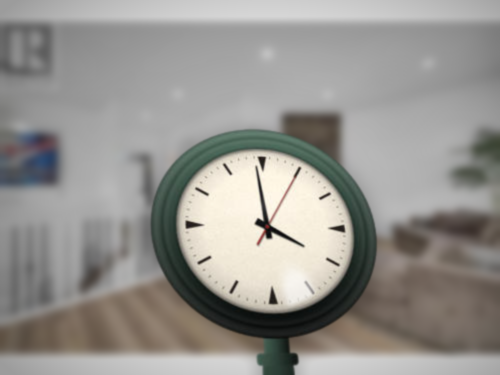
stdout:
h=3 m=59 s=5
